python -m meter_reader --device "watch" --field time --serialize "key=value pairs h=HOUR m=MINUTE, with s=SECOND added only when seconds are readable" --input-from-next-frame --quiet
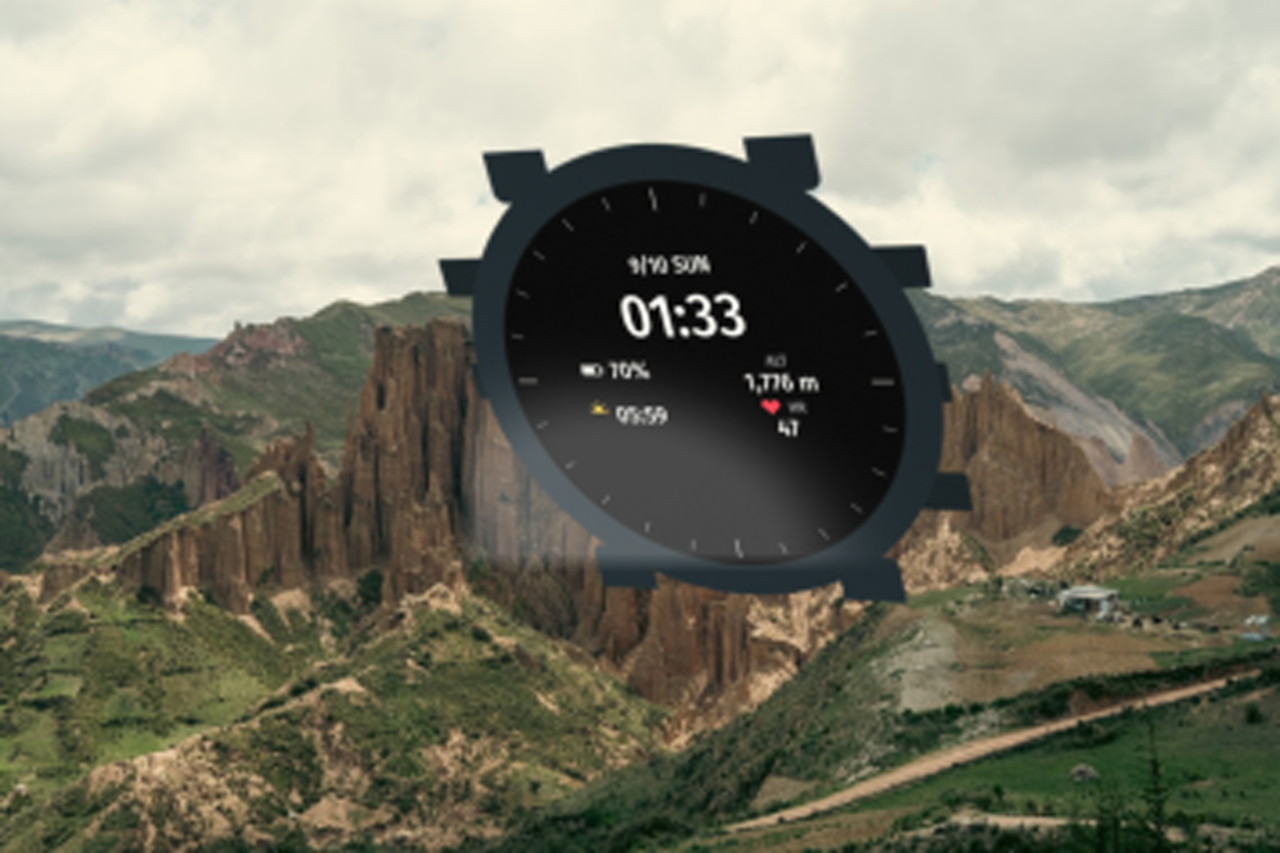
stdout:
h=1 m=33
